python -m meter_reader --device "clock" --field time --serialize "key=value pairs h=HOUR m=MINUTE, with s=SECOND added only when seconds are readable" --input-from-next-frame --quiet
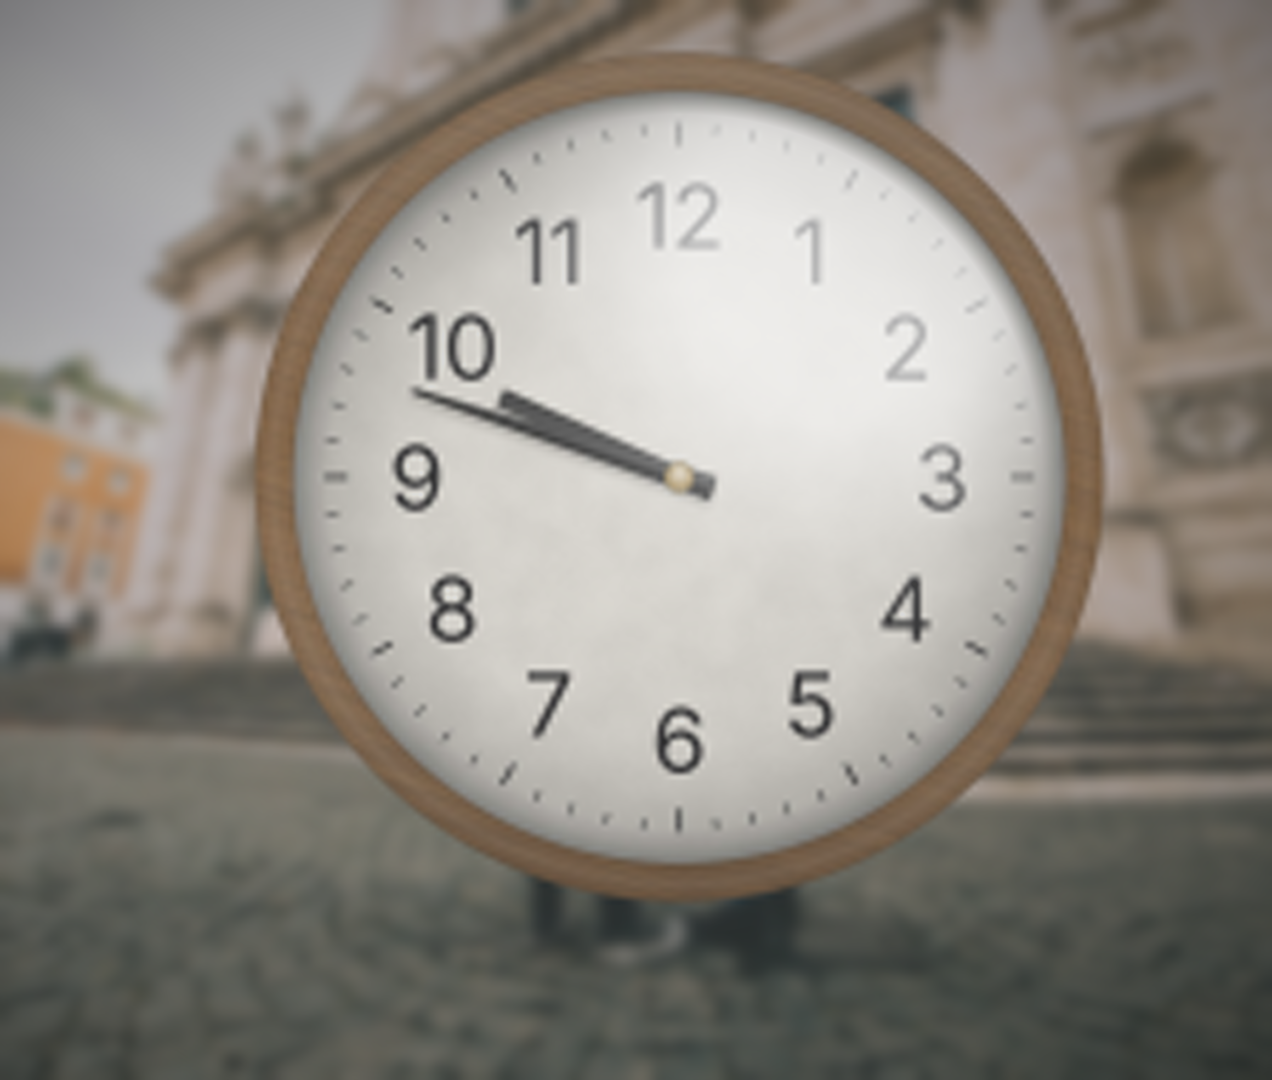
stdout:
h=9 m=48
